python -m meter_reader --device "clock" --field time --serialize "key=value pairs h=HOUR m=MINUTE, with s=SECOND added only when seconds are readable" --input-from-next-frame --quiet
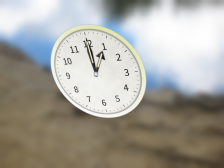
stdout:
h=1 m=0
